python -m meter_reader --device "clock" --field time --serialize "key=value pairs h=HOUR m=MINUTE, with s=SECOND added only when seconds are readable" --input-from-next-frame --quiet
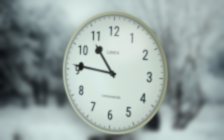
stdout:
h=10 m=46
